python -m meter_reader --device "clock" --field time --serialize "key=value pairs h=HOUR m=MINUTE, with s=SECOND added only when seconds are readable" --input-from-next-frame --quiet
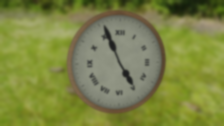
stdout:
h=4 m=56
